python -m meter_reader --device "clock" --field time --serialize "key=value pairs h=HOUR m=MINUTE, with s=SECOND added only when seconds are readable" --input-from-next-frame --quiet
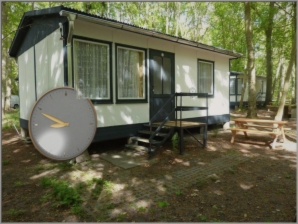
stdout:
h=8 m=49
